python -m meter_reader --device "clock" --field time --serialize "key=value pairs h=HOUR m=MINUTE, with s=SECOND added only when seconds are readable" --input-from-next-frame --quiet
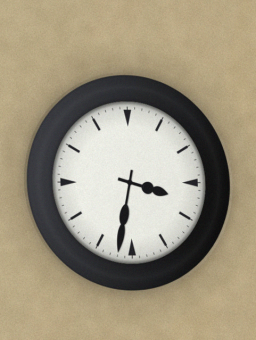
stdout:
h=3 m=32
